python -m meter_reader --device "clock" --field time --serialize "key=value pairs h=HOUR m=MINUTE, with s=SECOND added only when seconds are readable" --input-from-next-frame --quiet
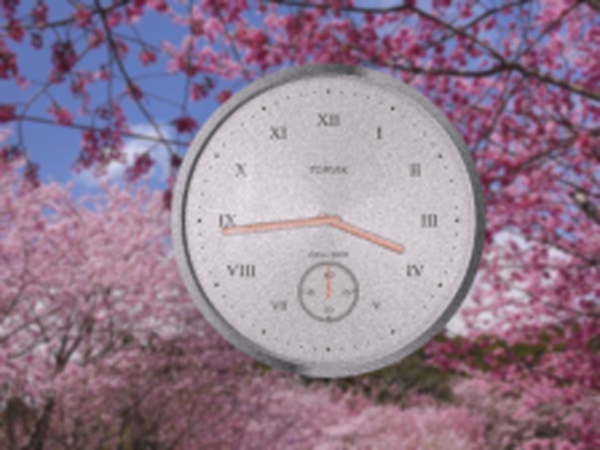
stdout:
h=3 m=44
